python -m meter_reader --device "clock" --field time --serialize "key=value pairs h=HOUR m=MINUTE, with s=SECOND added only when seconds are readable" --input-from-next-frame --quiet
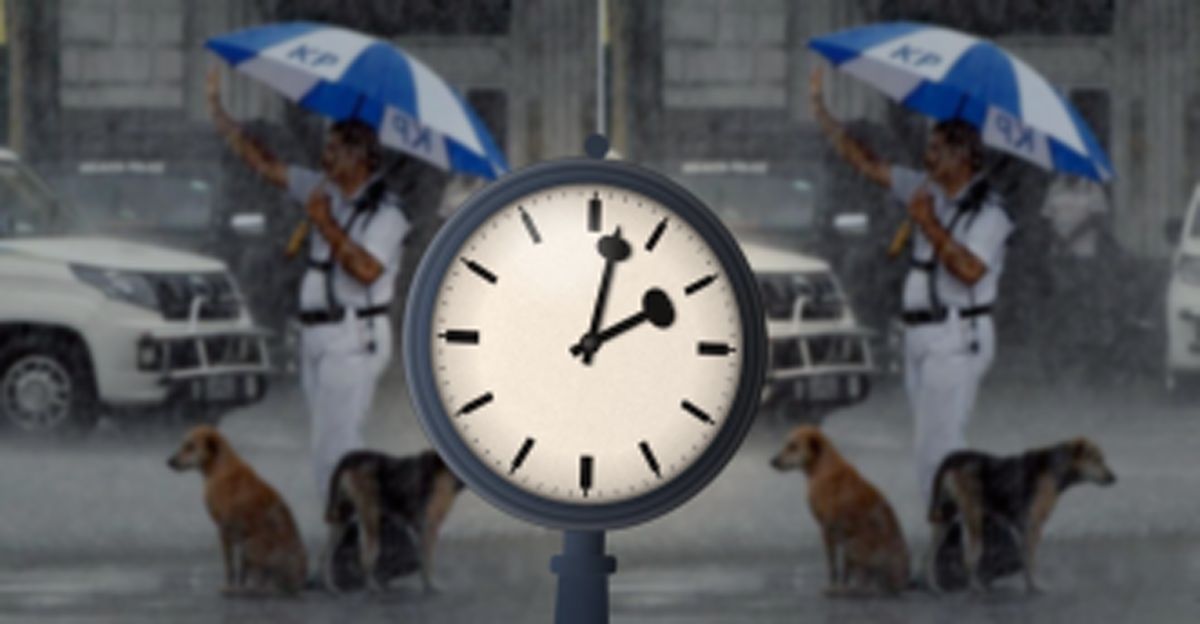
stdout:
h=2 m=2
